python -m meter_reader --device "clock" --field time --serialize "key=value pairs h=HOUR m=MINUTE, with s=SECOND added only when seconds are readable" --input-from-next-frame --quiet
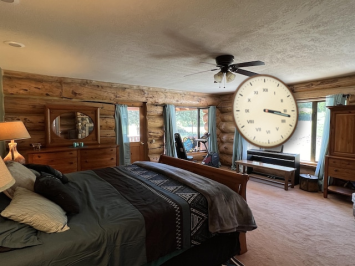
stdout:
h=3 m=17
